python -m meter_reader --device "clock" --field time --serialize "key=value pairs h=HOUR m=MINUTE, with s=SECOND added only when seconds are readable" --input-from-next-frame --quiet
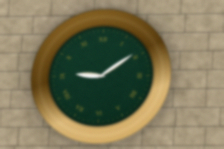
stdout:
h=9 m=9
